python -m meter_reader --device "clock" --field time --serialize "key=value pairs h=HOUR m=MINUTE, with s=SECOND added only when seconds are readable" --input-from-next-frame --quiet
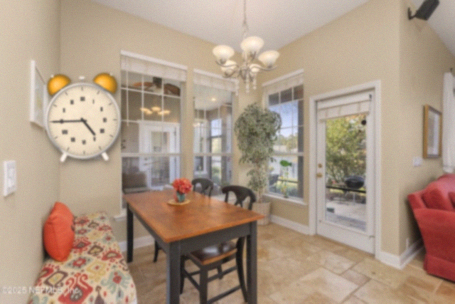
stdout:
h=4 m=45
